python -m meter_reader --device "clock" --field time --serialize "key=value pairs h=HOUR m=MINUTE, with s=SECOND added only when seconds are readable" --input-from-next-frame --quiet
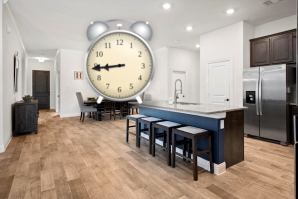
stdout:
h=8 m=44
